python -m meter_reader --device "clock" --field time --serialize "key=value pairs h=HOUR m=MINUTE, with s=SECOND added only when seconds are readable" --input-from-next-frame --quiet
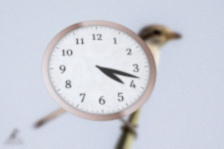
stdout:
h=4 m=18
